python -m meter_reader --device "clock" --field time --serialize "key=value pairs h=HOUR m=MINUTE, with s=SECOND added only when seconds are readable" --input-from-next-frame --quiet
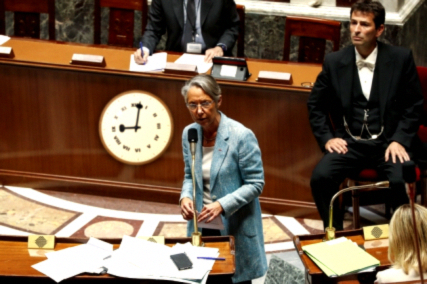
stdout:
h=9 m=2
